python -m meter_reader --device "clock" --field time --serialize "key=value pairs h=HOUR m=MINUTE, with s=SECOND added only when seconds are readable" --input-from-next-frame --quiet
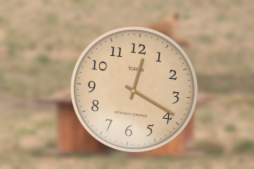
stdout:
h=12 m=19
